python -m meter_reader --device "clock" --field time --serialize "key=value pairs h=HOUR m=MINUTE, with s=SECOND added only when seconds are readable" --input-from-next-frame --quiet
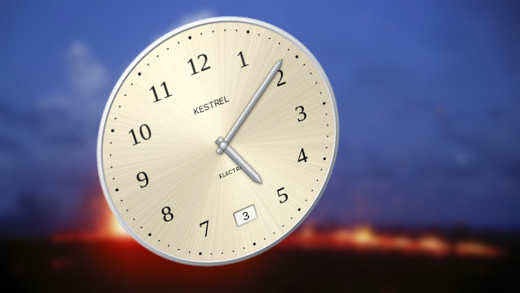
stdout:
h=5 m=9
